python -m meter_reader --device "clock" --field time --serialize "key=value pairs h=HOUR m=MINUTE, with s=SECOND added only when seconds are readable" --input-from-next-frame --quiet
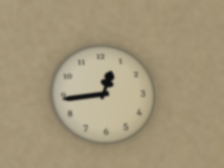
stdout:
h=12 m=44
